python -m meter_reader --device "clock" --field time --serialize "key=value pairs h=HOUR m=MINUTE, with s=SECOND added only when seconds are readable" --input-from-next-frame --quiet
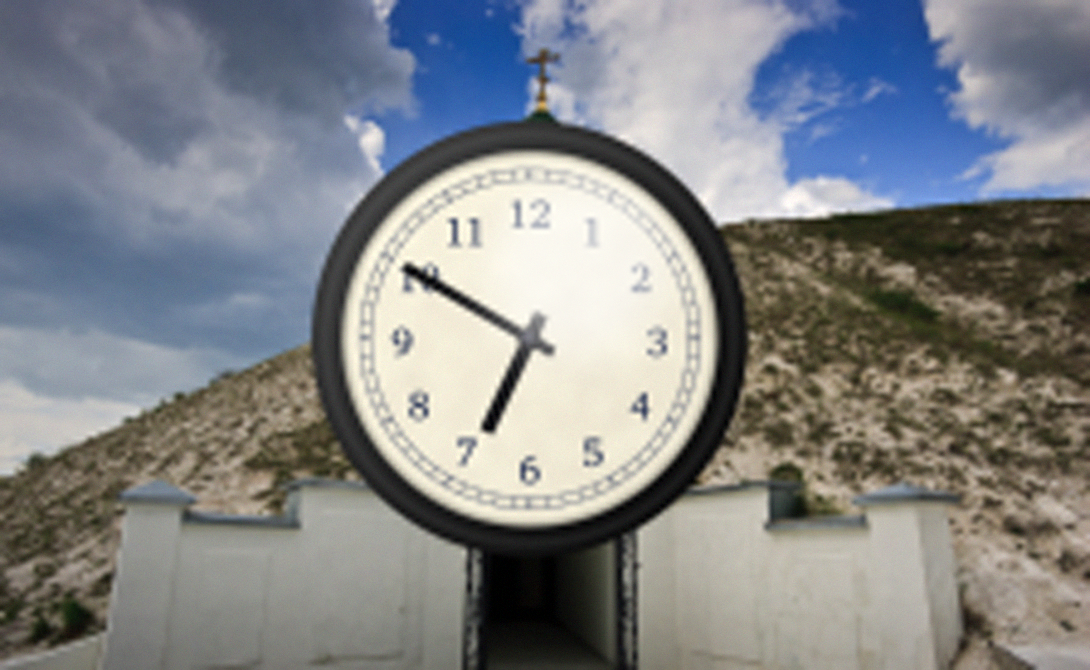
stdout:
h=6 m=50
